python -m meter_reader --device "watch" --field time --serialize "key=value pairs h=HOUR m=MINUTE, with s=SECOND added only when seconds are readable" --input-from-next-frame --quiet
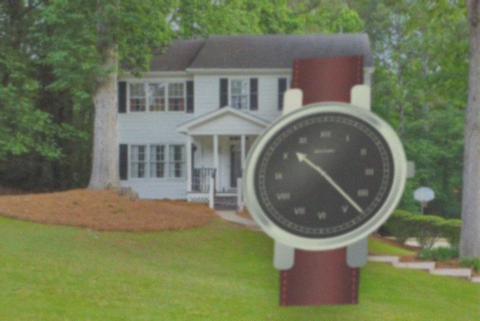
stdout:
h=10 m=23
